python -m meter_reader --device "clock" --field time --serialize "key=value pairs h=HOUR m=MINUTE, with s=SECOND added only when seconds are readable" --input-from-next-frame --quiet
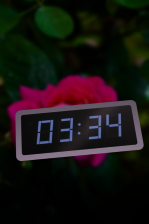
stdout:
h=3 m=34
